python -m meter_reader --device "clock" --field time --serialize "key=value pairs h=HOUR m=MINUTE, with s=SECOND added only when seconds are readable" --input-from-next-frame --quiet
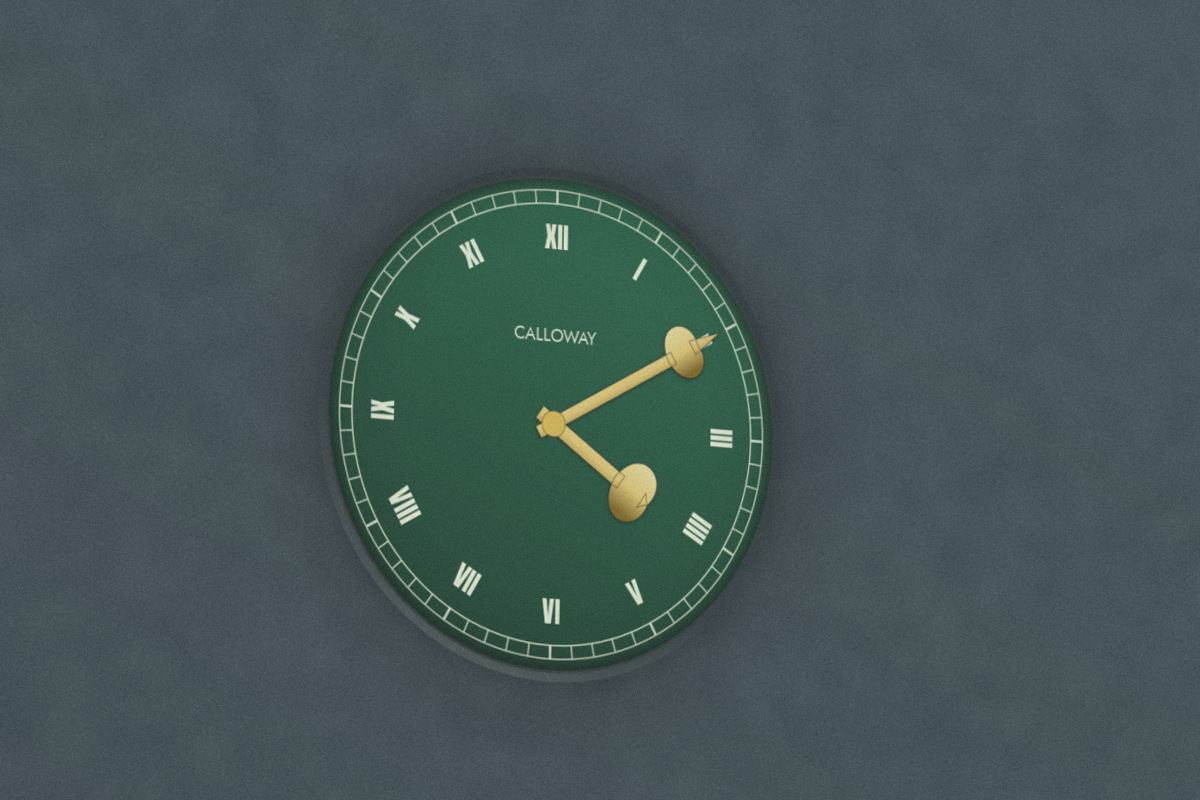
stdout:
h=4 m=10
